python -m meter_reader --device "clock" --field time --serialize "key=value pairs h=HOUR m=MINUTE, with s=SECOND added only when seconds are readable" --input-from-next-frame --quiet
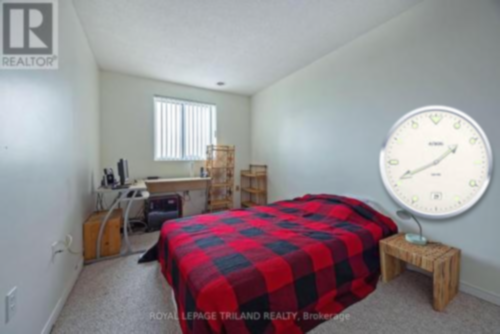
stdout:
h=1 m=41
